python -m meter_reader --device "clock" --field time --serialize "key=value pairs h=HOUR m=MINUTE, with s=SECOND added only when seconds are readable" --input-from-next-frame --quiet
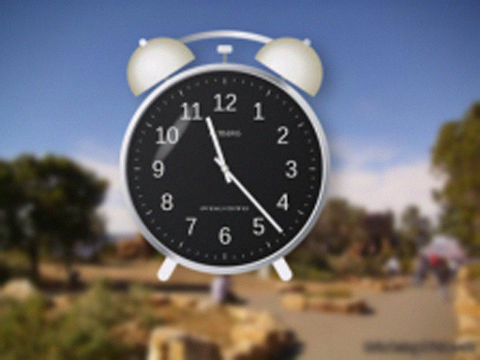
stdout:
h=11 m=23
